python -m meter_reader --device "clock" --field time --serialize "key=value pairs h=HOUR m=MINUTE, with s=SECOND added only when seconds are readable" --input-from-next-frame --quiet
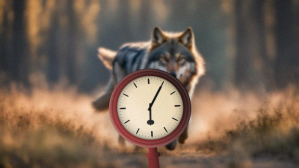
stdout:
h=6 m=5
